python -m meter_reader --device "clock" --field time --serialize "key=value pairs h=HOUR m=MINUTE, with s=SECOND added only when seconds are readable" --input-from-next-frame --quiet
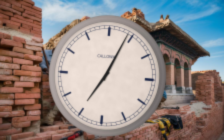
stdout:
h=7 m=4
